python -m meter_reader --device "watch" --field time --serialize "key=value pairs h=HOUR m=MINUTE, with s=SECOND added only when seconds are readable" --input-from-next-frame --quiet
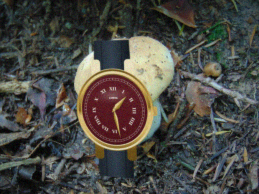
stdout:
h=1 m=28
